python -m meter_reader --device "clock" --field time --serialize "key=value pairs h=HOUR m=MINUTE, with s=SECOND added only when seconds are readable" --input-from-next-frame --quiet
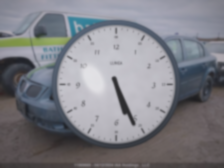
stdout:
h=5 m=26
